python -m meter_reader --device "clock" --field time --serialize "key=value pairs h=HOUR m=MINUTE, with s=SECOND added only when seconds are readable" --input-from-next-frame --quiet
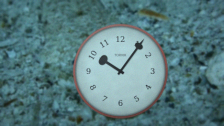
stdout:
h=10 m=6
